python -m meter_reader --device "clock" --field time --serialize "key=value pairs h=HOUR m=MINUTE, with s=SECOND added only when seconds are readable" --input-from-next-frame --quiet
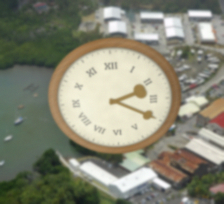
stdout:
h=2 m=20
